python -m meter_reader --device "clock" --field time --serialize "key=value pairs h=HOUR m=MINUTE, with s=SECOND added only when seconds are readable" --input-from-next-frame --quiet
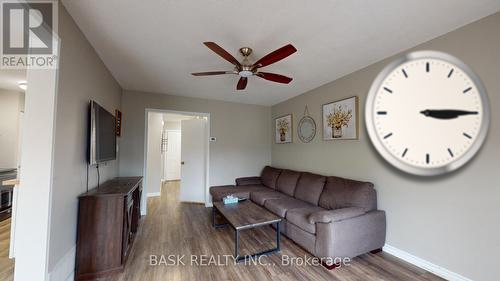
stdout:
h=3 m=15
